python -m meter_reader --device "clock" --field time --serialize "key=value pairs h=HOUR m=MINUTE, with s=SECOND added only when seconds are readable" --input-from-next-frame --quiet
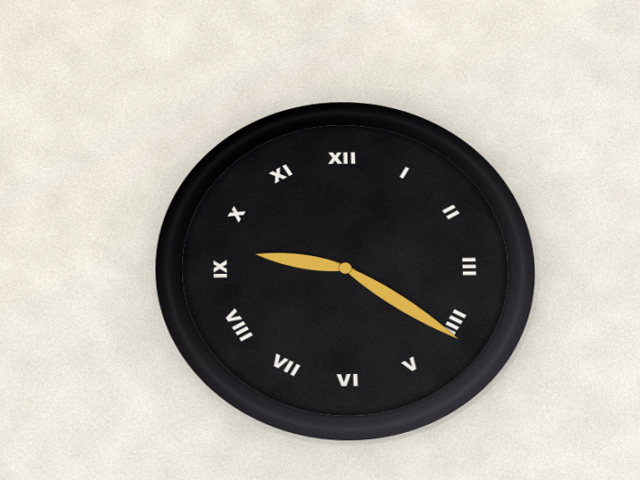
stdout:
h=9 m=21
